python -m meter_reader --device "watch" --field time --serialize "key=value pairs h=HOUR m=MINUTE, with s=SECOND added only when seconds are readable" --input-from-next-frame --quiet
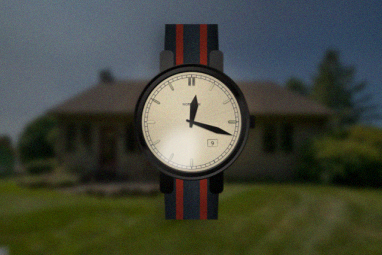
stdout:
h=12 m=18
